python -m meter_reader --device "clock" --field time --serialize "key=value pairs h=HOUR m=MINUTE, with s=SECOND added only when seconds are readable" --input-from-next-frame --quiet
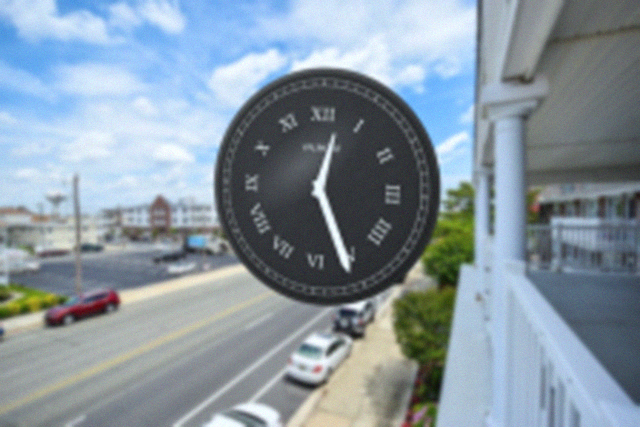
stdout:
h=12 m=26
